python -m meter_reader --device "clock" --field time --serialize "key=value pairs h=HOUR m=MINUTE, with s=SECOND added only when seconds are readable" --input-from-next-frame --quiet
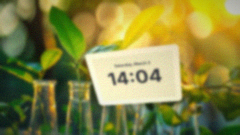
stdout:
h=14 m=4
